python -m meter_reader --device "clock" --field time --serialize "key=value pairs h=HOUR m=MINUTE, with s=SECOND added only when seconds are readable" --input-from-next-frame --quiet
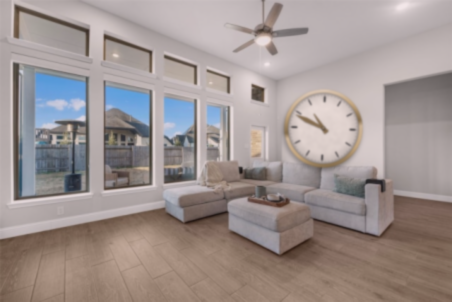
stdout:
h=10 m=49
